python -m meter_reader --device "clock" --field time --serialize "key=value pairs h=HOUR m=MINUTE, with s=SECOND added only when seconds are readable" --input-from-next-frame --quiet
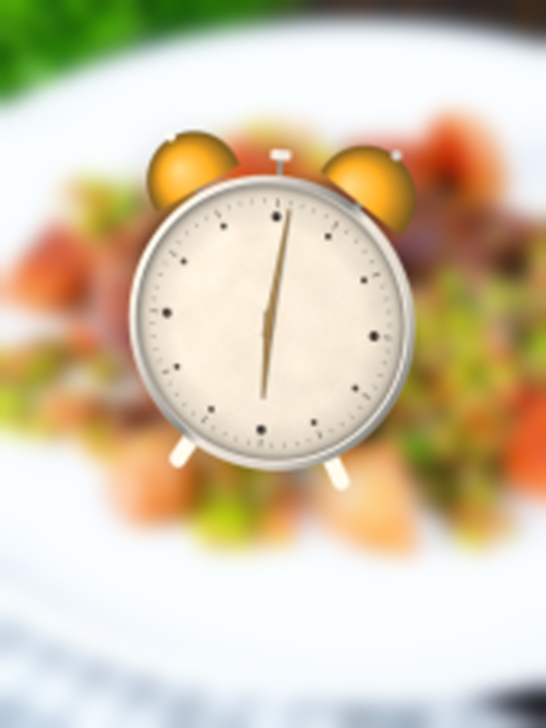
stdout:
h=6 m=1
